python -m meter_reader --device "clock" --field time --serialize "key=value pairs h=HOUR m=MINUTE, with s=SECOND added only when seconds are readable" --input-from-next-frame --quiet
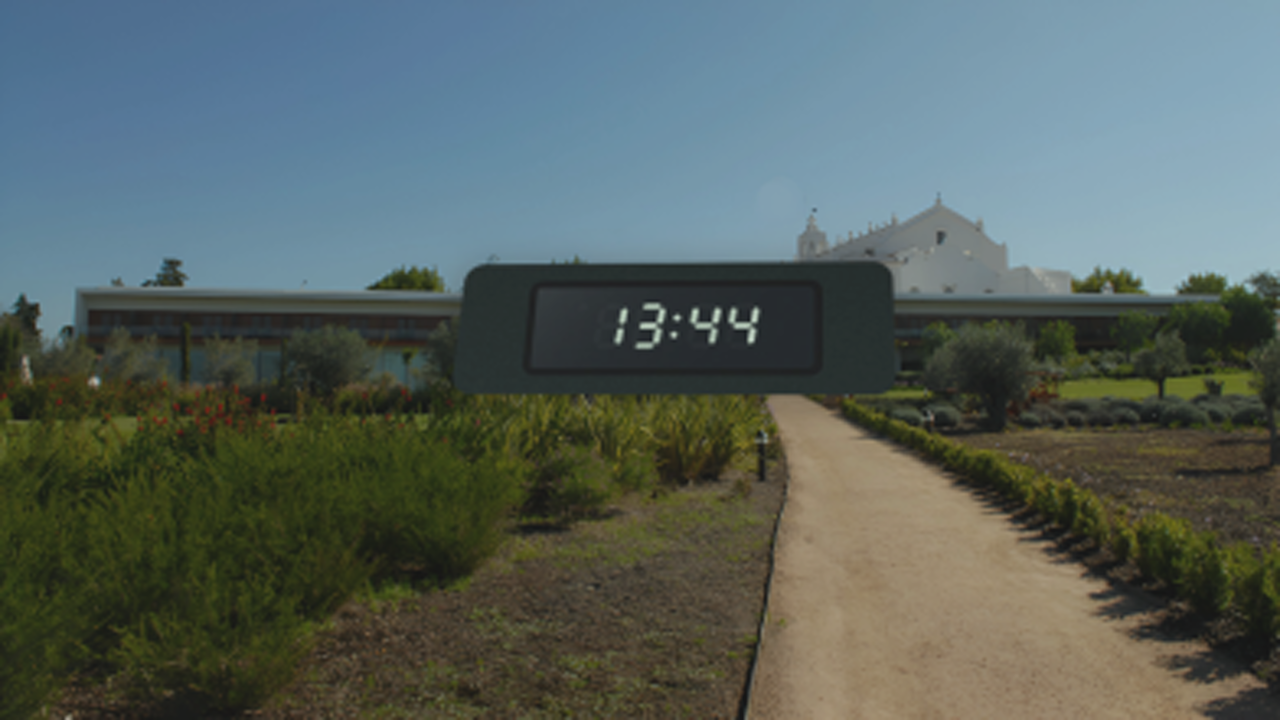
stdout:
h=13 m=44
